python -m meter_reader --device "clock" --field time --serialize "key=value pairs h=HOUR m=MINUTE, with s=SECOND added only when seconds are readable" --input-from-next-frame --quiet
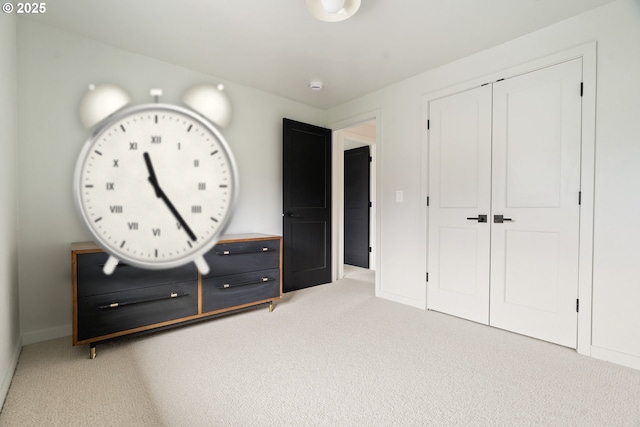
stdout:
h=11 m=24
